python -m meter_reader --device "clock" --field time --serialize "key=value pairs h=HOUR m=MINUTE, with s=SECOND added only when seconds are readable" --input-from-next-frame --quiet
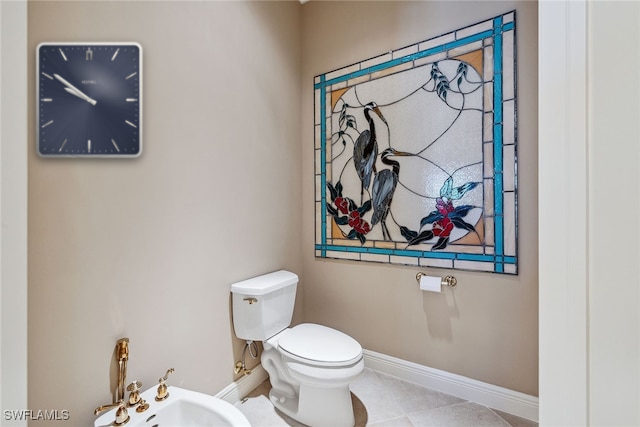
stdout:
h=9 m=51
